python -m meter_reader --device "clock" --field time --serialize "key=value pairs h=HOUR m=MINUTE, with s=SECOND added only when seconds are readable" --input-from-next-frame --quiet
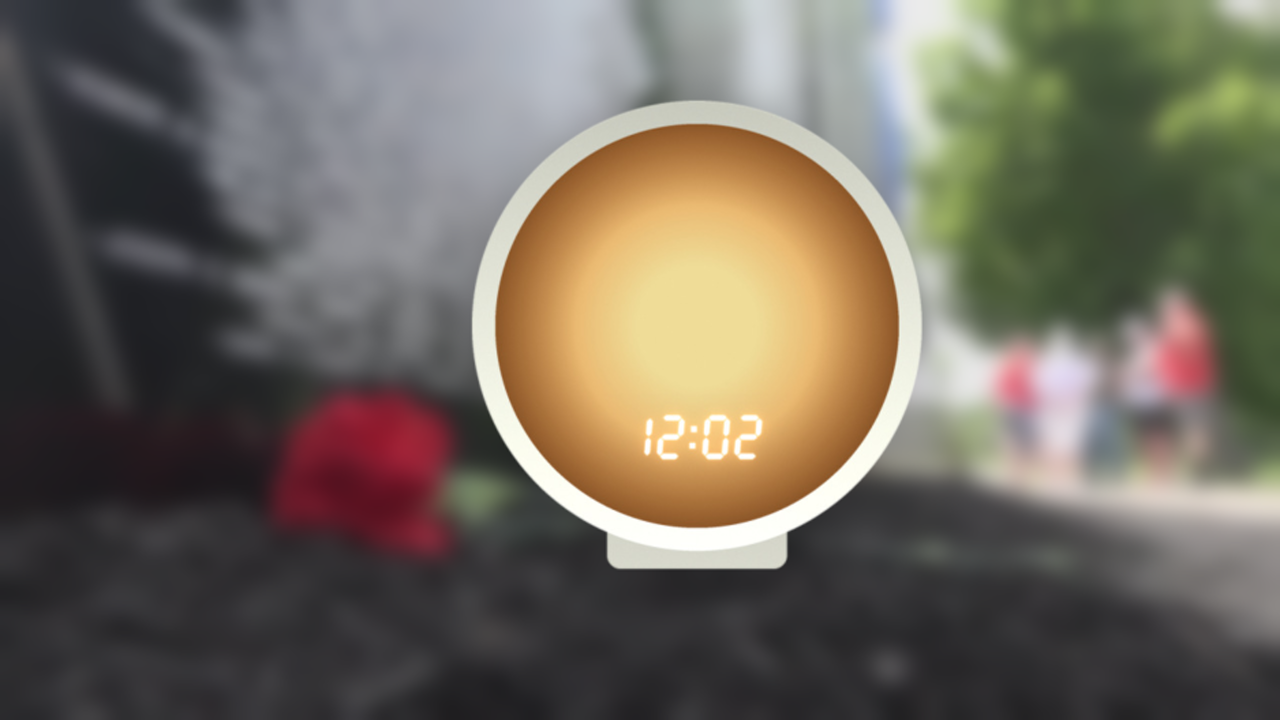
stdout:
h=12 m=2
